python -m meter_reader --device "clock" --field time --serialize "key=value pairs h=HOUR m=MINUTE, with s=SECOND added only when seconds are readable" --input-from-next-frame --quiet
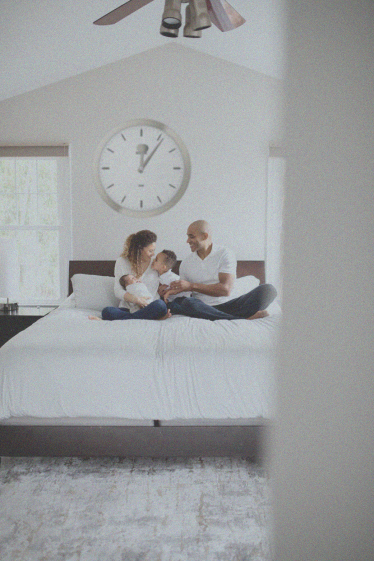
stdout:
h=12 m=6
